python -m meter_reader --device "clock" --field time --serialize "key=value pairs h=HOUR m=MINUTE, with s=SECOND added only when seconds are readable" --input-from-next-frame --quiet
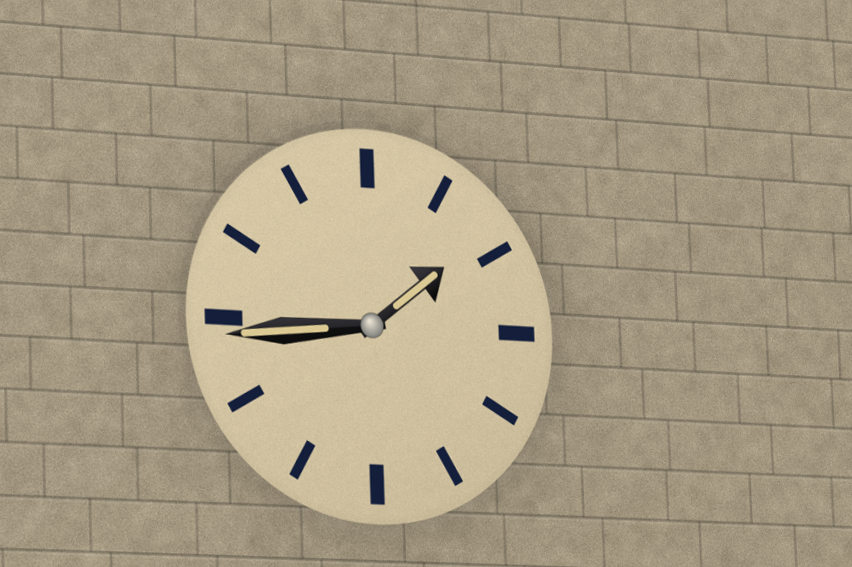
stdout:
h=1 m=44
